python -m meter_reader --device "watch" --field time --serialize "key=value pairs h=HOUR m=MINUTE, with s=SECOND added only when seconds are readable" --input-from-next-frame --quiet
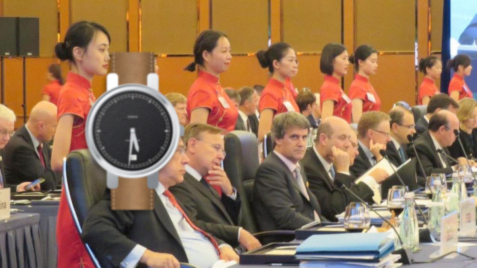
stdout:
h=5 m=31
